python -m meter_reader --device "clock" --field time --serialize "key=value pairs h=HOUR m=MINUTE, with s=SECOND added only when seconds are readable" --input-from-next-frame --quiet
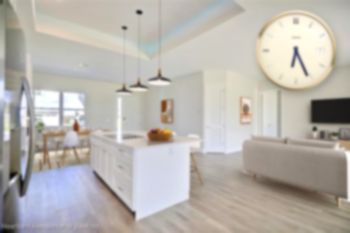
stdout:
h=6 m=26
